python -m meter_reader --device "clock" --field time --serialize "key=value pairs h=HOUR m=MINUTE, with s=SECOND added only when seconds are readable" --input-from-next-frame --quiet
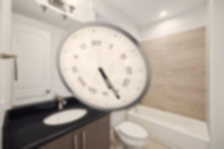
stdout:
h=5 m=26
